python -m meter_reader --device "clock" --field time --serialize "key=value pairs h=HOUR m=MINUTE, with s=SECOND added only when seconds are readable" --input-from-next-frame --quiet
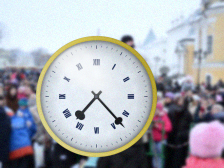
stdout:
h=7 m=23
